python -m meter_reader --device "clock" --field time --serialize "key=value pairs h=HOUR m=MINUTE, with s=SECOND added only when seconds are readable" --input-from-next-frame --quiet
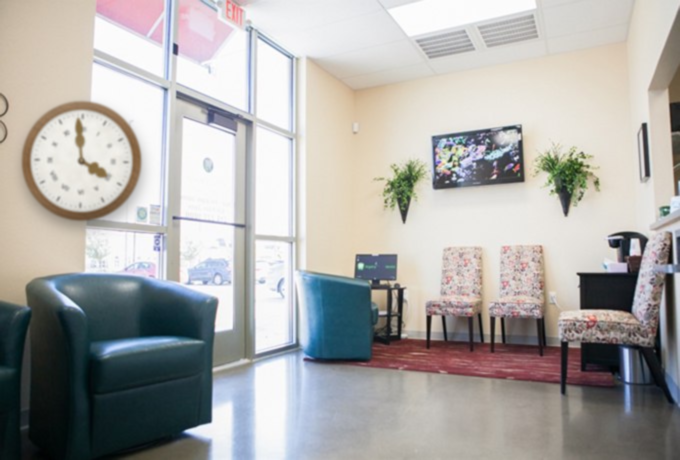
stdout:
h=3 m=59
